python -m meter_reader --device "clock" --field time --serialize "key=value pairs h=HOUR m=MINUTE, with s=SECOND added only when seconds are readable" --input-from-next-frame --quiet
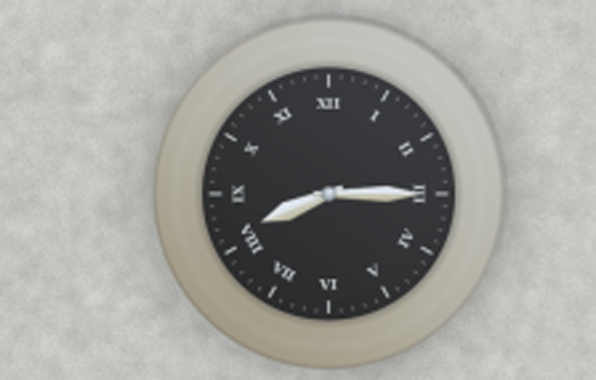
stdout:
h=8 m=15
